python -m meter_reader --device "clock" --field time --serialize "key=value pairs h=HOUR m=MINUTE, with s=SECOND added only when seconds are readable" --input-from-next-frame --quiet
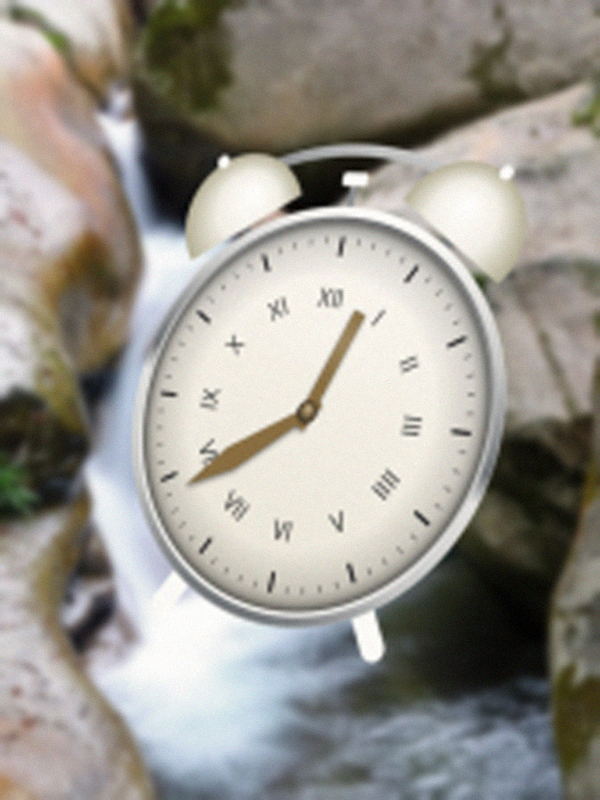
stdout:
h=12 m=39
